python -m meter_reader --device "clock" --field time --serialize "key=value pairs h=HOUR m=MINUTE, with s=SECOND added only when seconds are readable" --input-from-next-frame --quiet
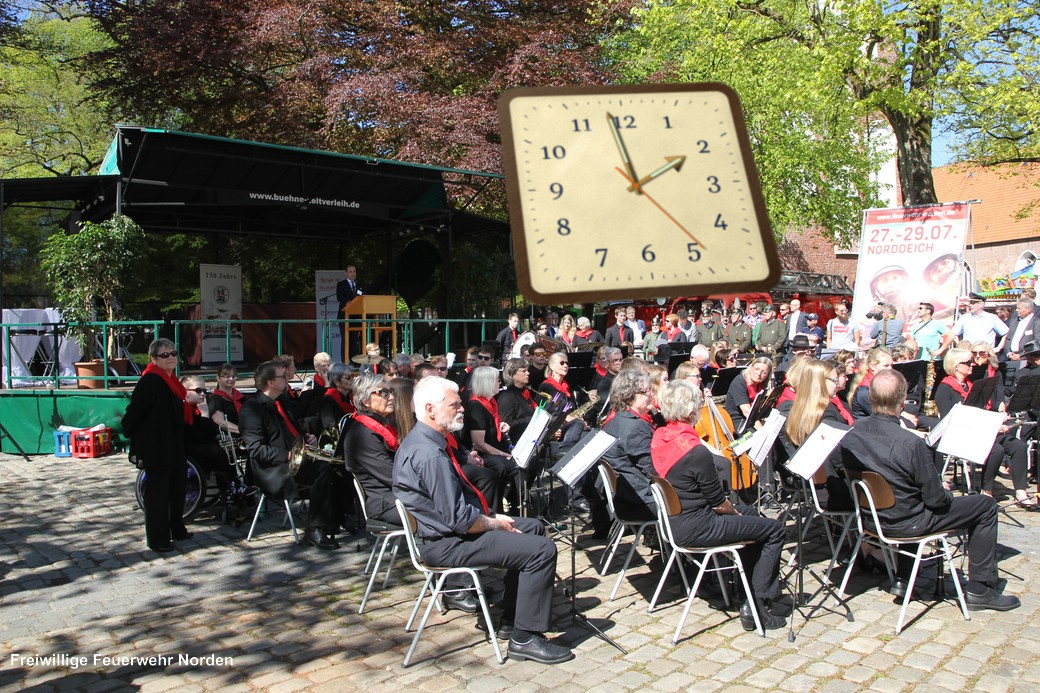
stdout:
h=1 m=58 s=24
